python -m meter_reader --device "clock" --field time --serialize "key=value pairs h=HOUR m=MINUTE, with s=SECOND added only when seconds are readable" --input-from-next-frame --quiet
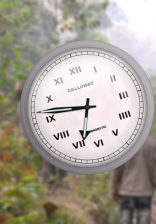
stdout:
h=6 m=47
